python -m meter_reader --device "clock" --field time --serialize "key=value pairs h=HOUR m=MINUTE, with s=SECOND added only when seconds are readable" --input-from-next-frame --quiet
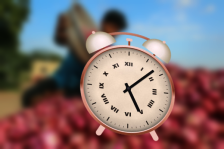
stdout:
h=5 m=8
